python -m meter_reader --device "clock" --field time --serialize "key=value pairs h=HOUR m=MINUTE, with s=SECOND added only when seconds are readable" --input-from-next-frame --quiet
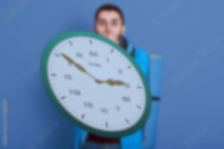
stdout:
h=2 m=51
